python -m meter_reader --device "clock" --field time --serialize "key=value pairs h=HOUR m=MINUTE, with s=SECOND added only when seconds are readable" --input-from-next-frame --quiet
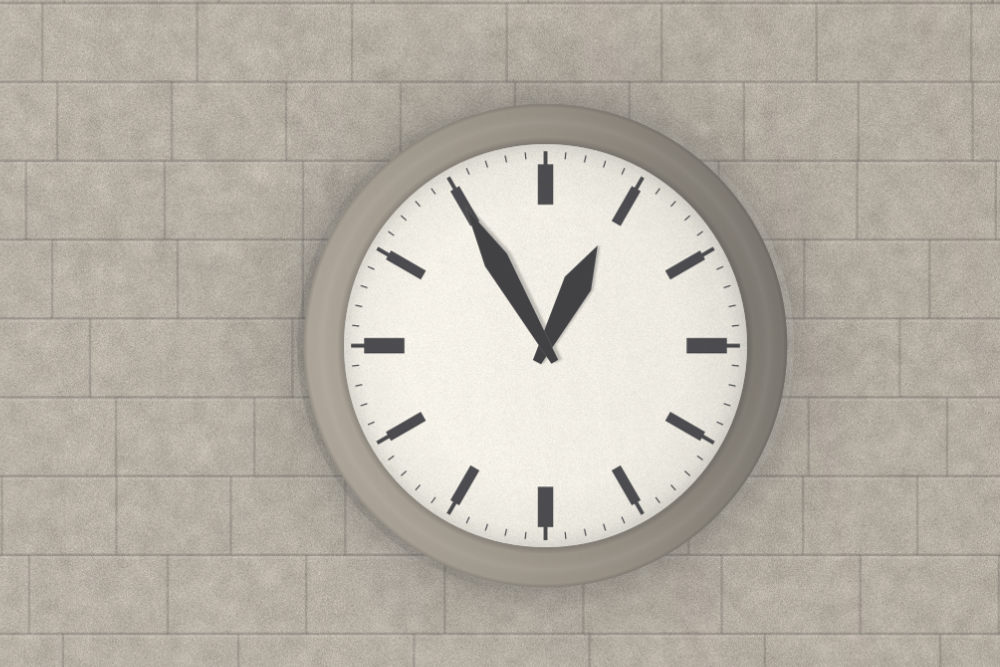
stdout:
h=12 m=55
